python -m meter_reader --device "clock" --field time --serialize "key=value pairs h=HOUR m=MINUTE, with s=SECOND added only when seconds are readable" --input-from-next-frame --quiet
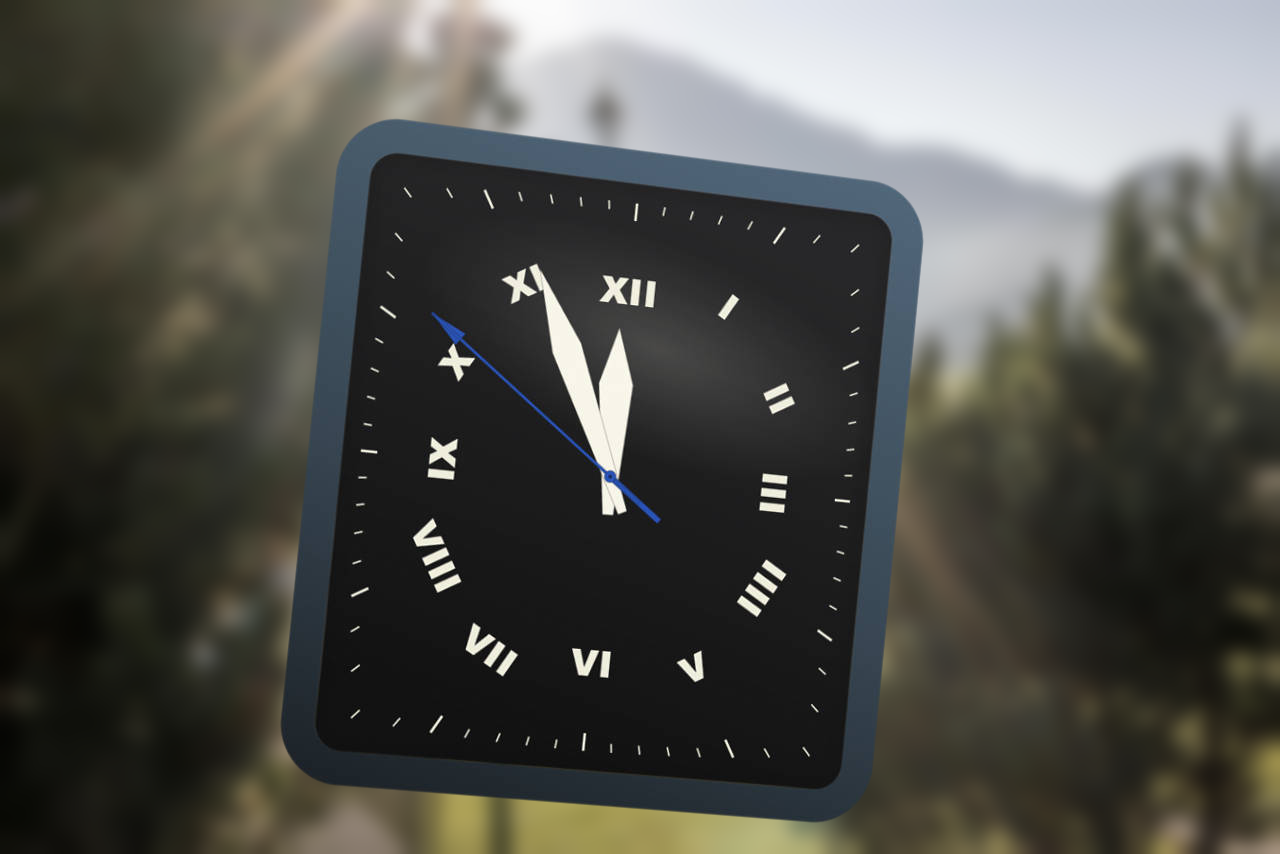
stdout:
h=11 m=55 s=51
